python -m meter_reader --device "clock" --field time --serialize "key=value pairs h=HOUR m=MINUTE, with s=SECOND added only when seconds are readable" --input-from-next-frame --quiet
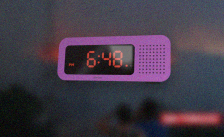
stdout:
h=6 m=48
